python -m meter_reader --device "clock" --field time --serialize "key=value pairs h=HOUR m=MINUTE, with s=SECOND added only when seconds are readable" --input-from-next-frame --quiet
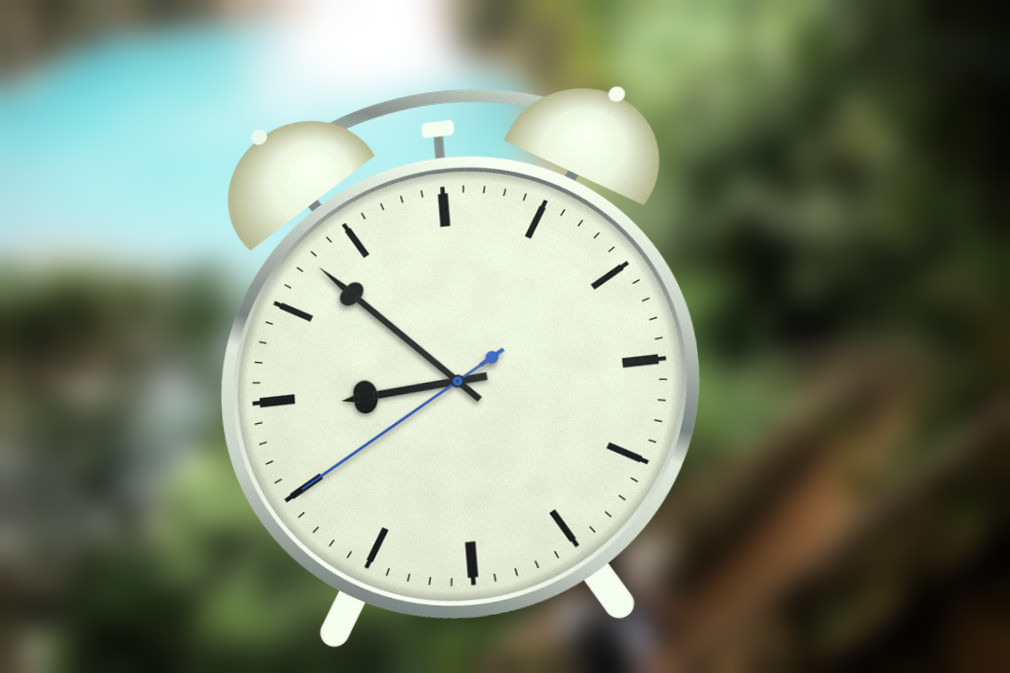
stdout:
h=8 m=52 s=40
